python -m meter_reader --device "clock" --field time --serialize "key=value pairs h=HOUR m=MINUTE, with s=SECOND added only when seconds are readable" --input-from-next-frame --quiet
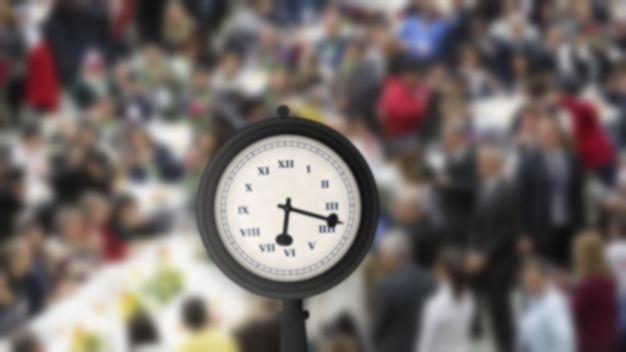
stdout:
h=6 m=18
